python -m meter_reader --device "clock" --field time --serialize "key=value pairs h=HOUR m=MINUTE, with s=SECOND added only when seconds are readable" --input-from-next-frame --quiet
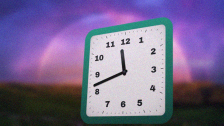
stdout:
h=11 m=42
